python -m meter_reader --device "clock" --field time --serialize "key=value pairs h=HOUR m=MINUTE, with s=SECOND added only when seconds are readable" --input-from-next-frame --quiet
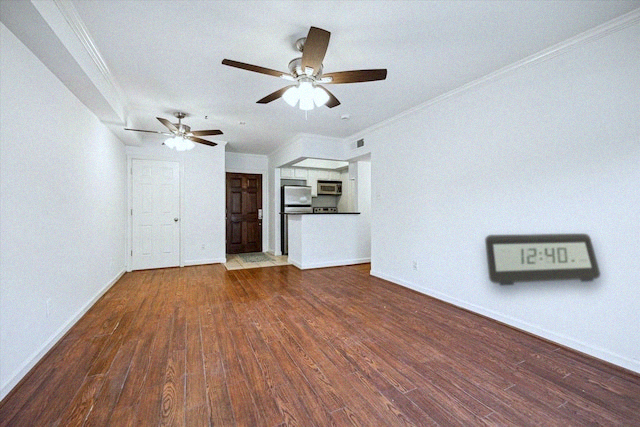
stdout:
h=12 m=40
